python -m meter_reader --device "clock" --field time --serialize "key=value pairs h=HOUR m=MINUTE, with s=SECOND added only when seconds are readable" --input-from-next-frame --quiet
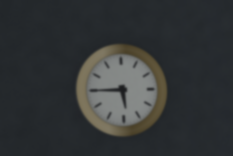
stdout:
h=5 m=45
